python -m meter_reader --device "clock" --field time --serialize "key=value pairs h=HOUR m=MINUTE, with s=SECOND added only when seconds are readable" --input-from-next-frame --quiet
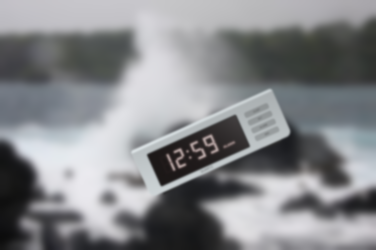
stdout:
h=12 m=59
